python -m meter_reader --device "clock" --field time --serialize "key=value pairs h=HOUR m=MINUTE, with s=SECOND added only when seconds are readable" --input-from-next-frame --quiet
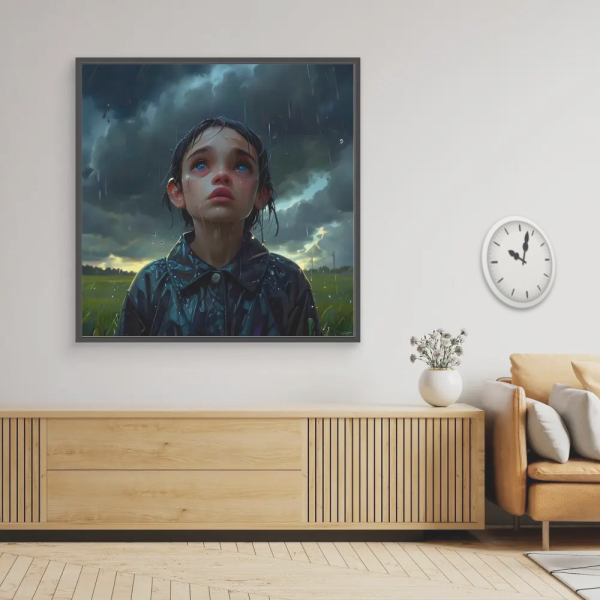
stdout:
h=10 m=3
